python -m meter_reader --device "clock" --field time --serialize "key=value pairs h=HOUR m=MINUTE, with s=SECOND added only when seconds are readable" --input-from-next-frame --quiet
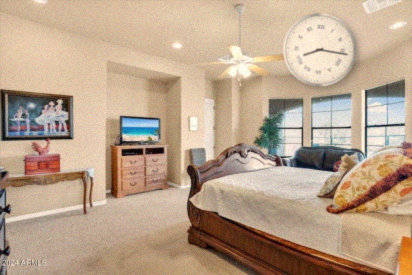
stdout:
h=8 m=16
